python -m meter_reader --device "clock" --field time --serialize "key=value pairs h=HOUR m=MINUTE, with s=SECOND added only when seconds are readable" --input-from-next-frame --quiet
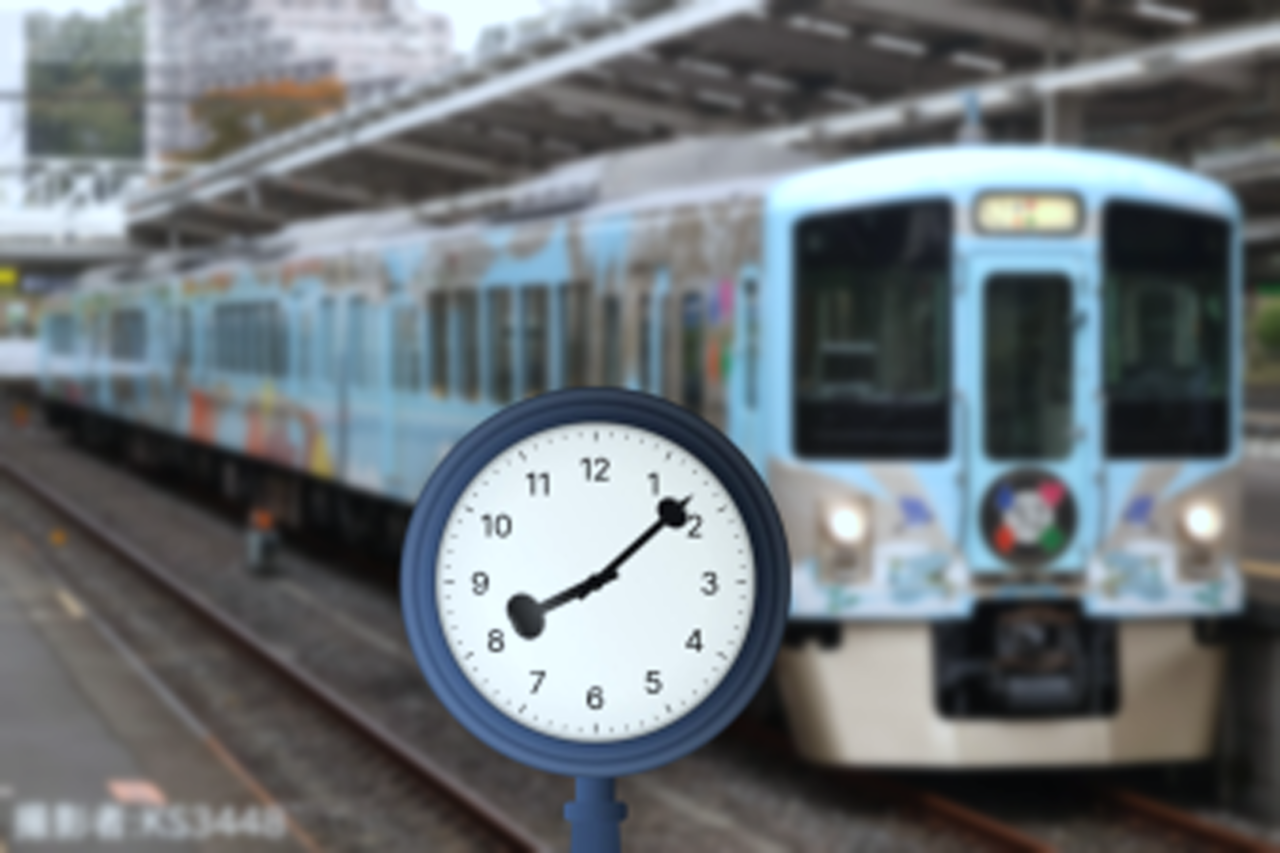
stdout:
h=8 m=8
